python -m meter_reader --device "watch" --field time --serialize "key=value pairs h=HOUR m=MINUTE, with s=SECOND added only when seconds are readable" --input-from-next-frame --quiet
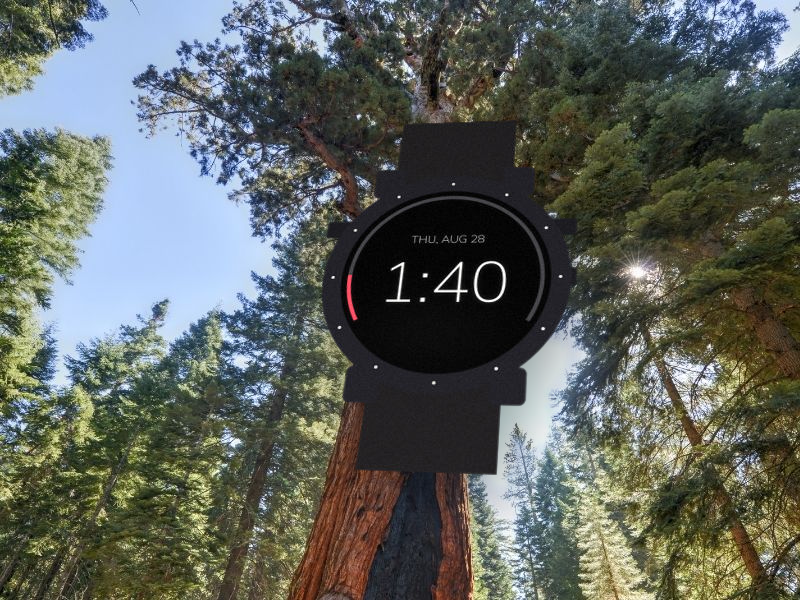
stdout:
h=1 m=40
